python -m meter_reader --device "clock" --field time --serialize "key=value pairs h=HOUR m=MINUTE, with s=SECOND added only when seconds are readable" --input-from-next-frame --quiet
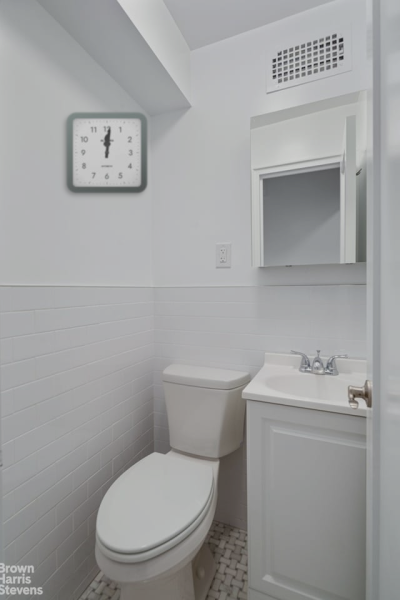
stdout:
h=12 m=1
